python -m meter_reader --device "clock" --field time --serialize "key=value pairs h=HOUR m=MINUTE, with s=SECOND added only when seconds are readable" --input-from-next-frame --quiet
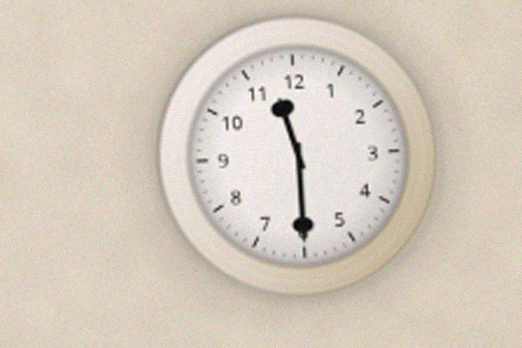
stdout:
h=11 m=30
